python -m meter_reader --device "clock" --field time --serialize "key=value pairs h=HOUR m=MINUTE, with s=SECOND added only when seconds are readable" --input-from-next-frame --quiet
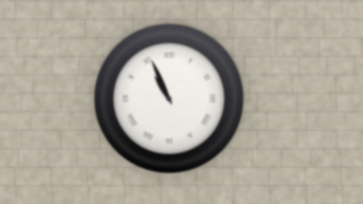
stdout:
h=10 m=56
